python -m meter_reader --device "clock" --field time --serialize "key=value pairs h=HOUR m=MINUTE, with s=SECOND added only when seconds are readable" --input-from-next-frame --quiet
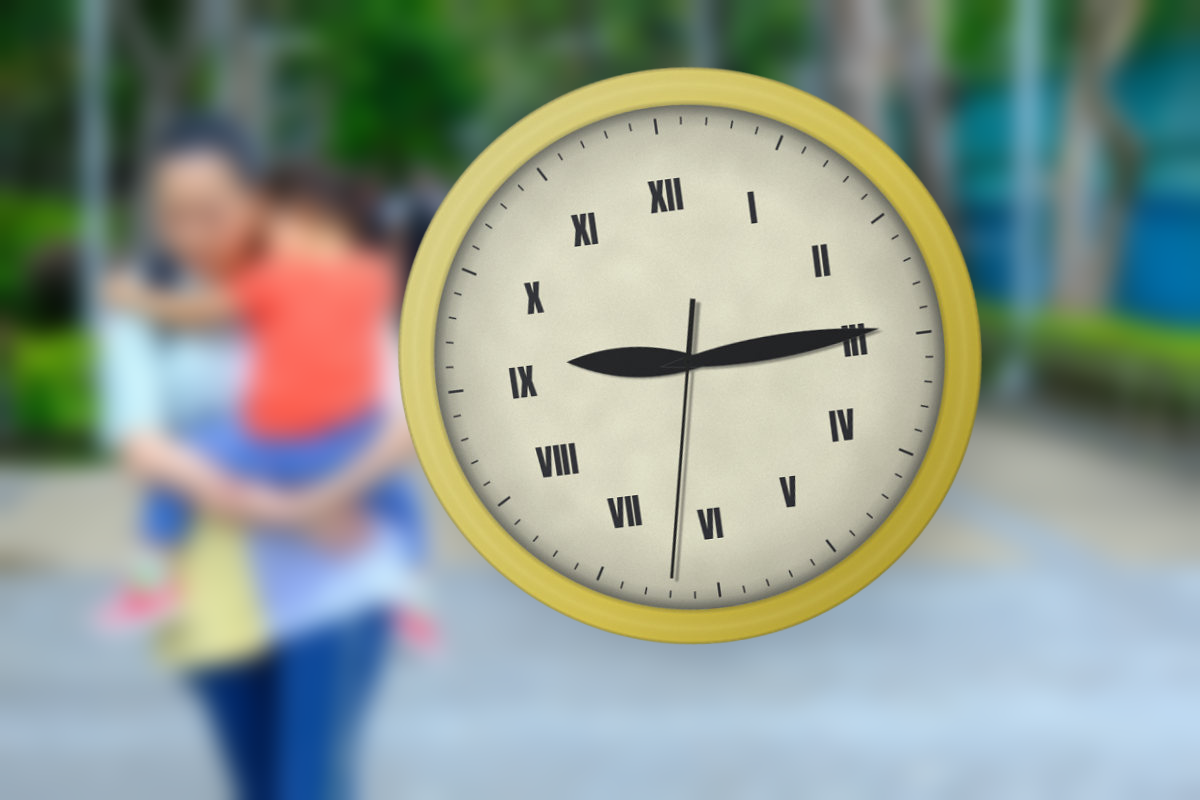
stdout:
h=9 m=14 s=32
